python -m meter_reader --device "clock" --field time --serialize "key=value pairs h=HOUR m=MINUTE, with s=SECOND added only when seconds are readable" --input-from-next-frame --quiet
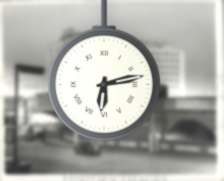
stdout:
h=6 m=13
